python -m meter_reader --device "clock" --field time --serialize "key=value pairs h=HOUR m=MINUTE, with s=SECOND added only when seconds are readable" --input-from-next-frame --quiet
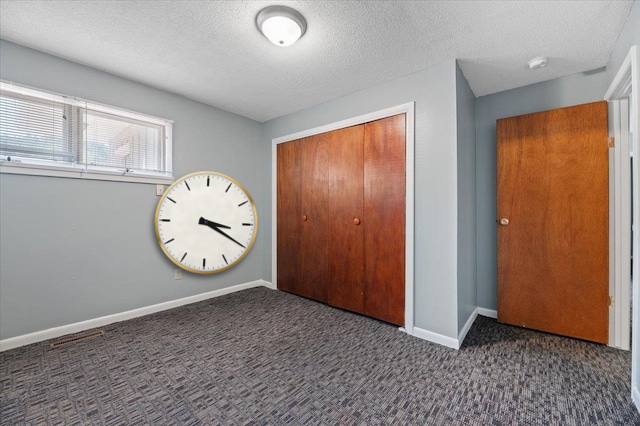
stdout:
h=3 m=20
